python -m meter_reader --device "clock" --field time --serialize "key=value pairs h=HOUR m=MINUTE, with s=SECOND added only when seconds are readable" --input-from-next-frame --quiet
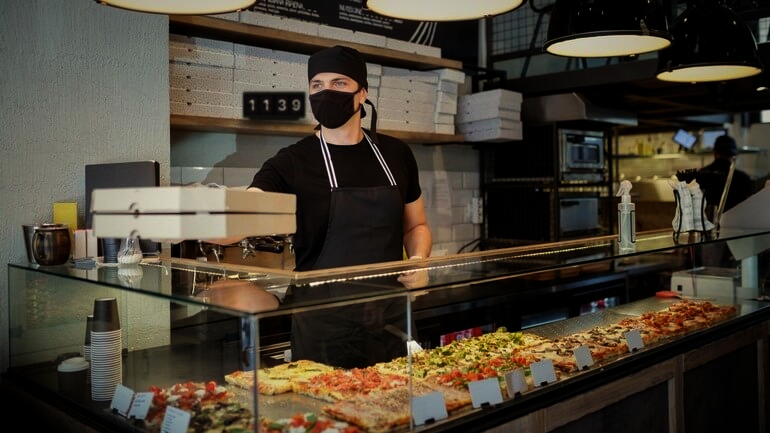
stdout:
h=11 m=39
